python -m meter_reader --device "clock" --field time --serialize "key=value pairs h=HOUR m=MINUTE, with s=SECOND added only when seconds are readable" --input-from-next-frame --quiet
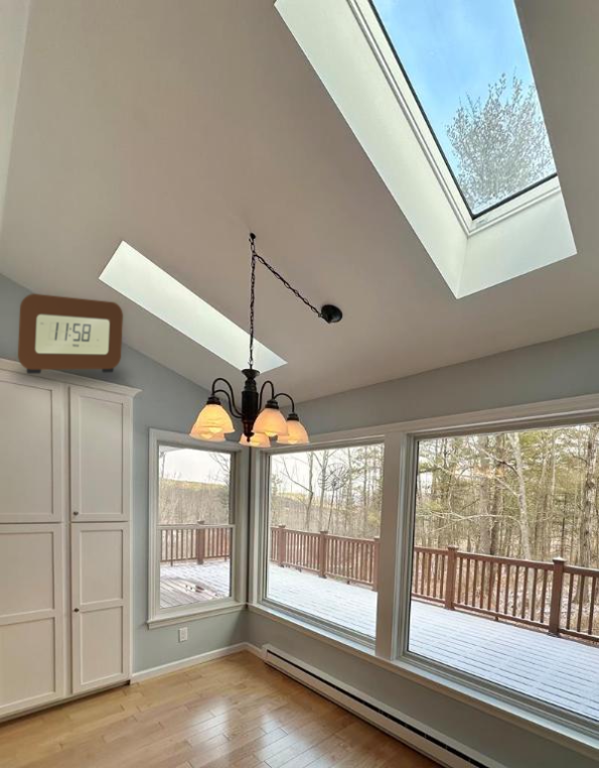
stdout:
h=11 m=58
